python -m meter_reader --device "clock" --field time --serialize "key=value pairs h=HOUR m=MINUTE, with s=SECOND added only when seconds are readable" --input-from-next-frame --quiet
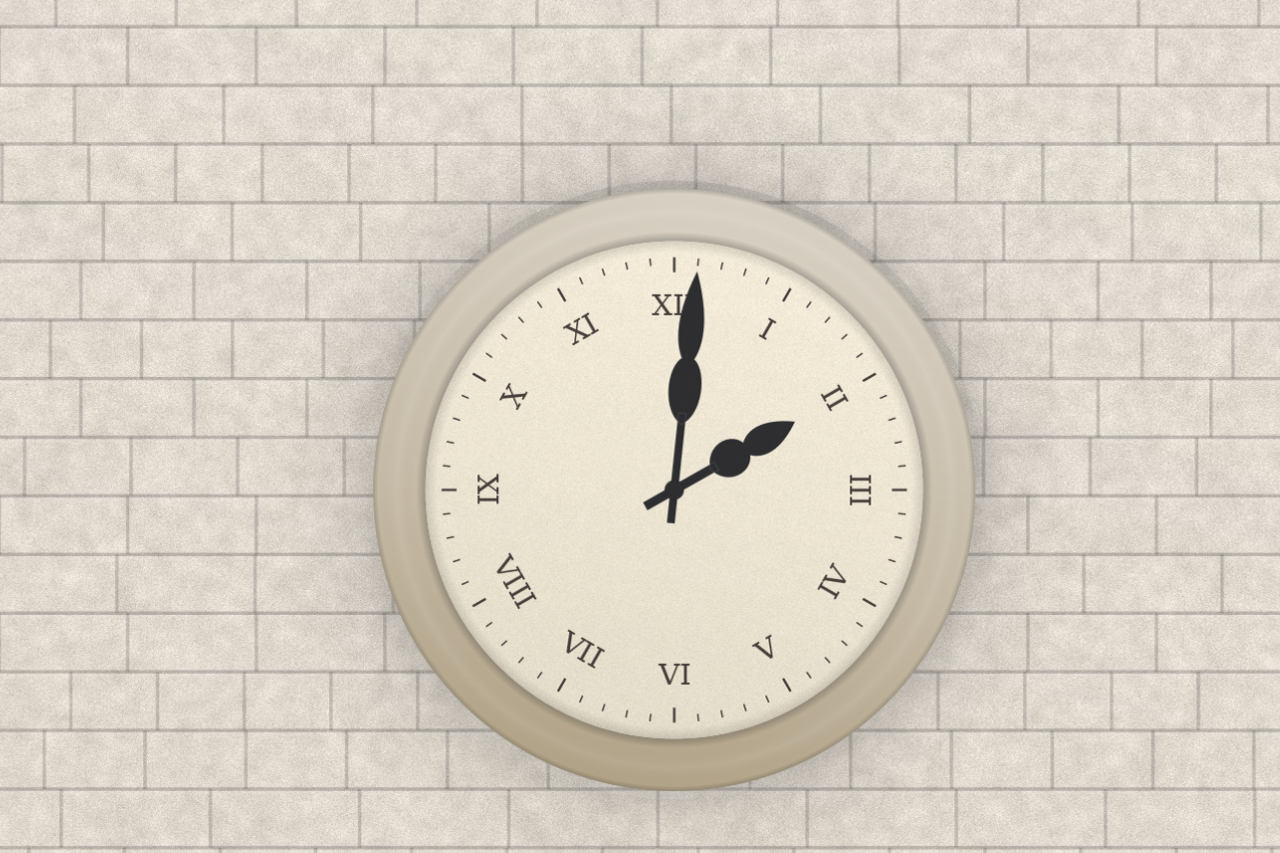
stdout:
h=2 m=1
